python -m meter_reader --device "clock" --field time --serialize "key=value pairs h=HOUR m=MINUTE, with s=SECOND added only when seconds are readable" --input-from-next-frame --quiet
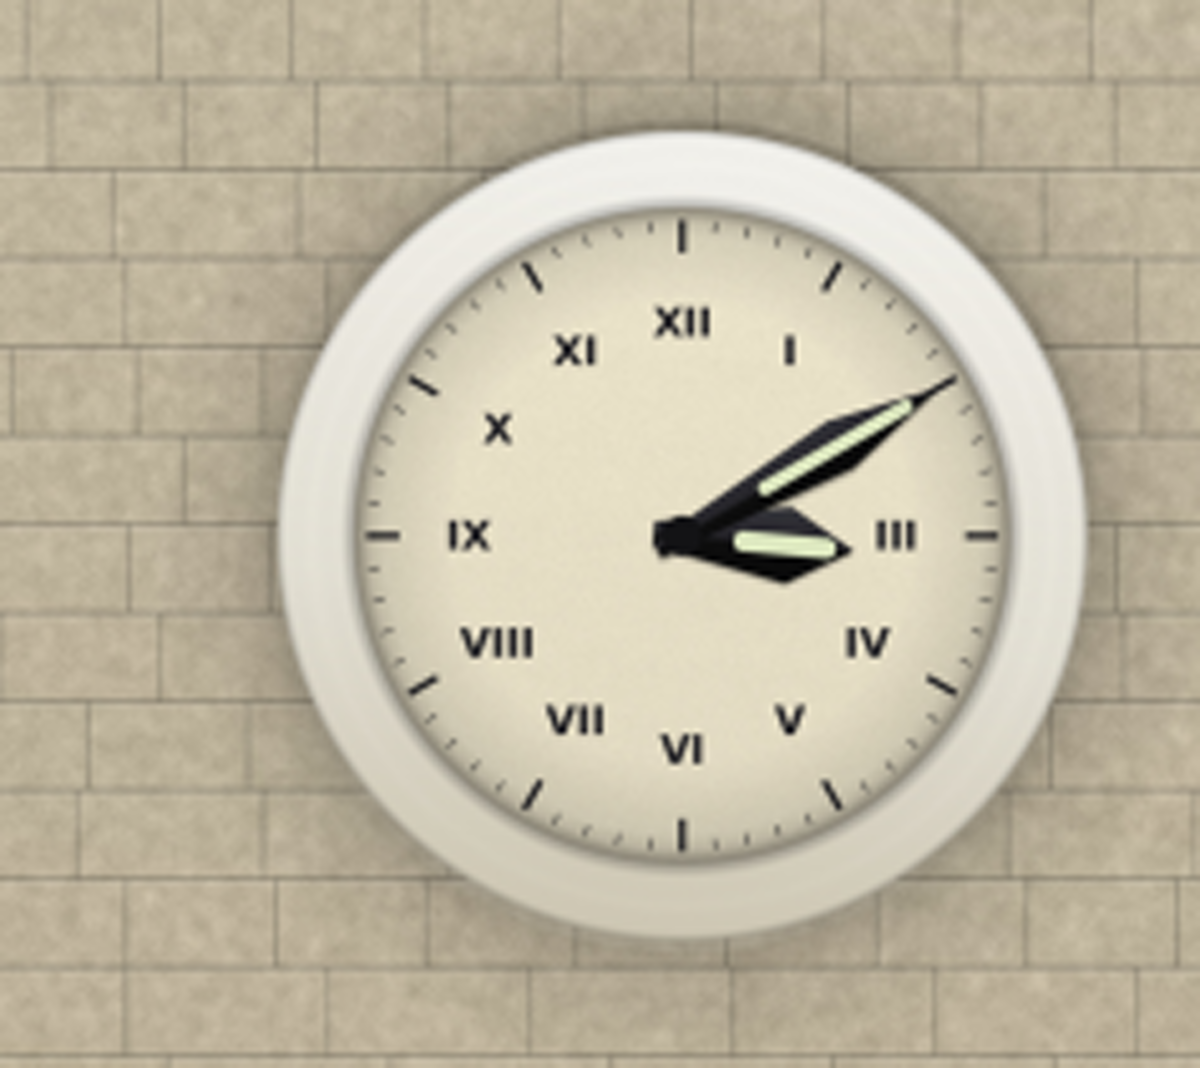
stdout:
h=3 m=10
